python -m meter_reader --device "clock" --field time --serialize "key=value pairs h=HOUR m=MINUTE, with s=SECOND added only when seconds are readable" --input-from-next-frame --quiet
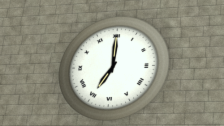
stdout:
h=7 m=0
